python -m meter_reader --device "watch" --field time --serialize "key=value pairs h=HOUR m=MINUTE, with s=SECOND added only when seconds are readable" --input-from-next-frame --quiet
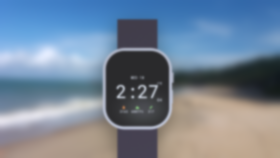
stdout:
h=2 m=27
